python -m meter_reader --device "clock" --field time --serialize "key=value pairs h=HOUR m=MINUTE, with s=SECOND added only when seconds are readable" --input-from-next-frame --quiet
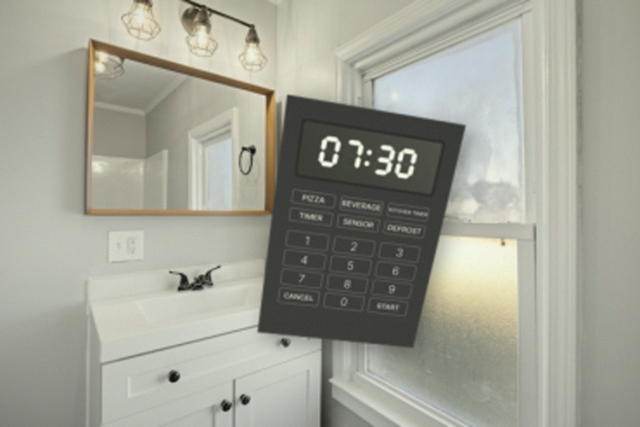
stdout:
h=7 m=30
